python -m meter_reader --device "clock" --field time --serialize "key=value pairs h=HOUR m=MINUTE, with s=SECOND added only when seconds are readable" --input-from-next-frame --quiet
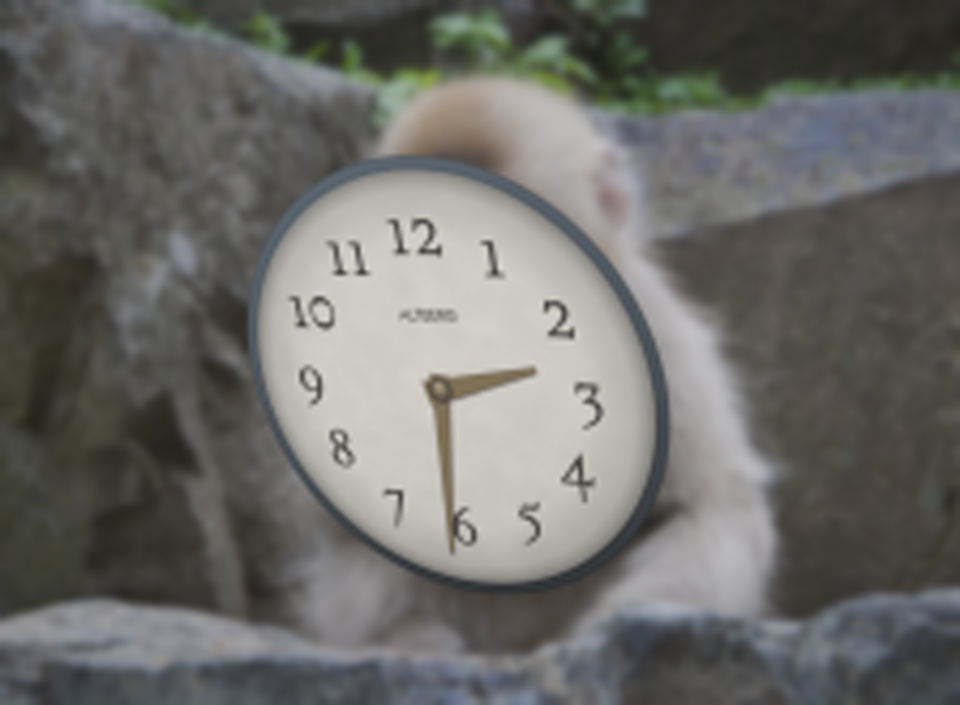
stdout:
h=2 m=31
